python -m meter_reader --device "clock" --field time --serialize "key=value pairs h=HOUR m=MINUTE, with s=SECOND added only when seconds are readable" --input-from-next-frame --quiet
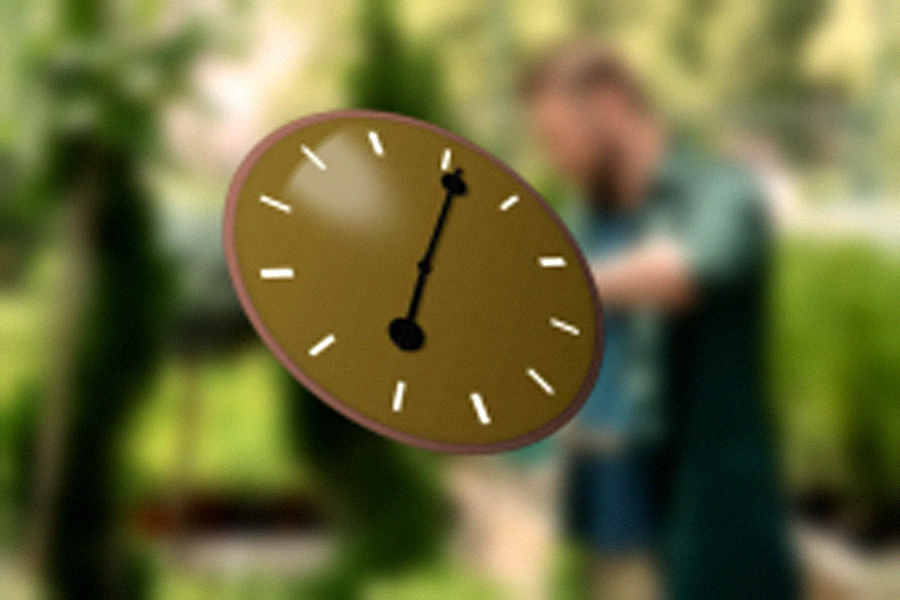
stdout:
h=7 m=6
